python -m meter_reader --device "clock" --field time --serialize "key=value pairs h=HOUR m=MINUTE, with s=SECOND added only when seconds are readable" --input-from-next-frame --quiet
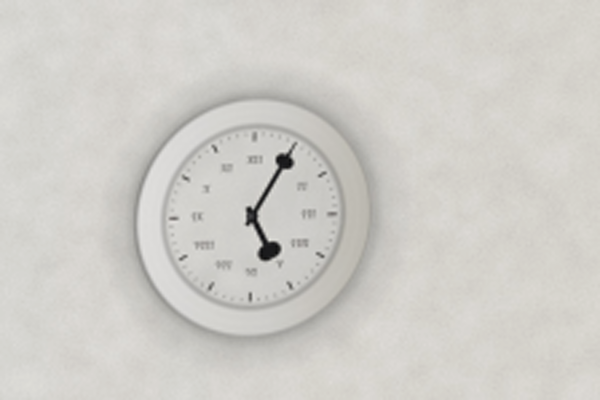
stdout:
h=5 m=5
